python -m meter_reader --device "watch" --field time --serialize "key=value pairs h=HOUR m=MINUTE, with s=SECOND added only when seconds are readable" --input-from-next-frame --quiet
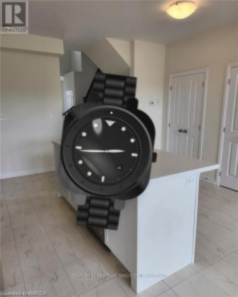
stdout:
h=2 m=44
